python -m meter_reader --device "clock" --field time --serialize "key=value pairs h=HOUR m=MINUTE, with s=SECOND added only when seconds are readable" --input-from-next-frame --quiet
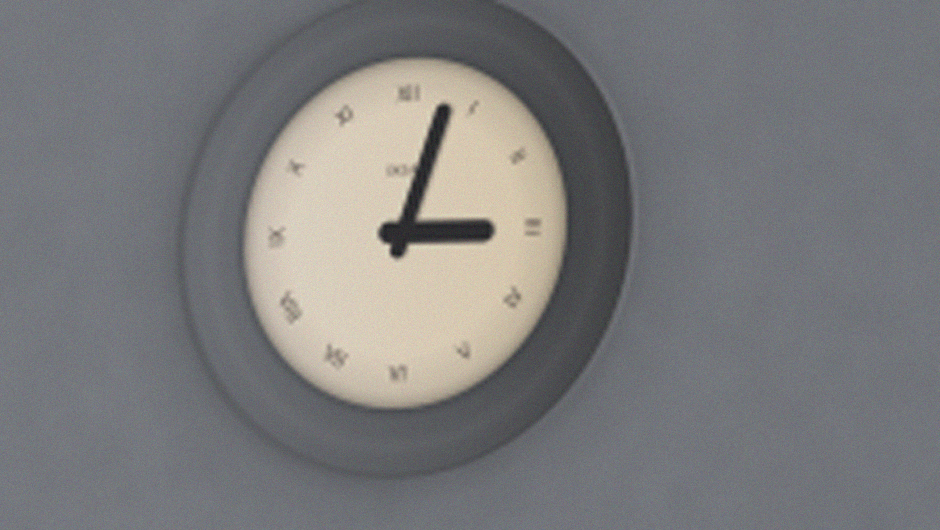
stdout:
h=3 m=3
